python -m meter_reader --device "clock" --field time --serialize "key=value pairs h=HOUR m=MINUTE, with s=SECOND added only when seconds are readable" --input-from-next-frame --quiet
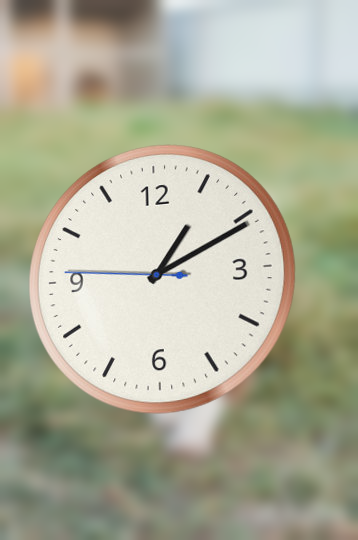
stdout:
h=1 m=10 s=46
